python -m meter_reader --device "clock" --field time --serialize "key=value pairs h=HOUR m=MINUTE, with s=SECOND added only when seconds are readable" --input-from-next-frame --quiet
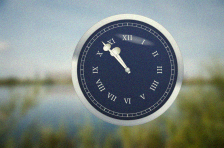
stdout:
h=10 m=53
